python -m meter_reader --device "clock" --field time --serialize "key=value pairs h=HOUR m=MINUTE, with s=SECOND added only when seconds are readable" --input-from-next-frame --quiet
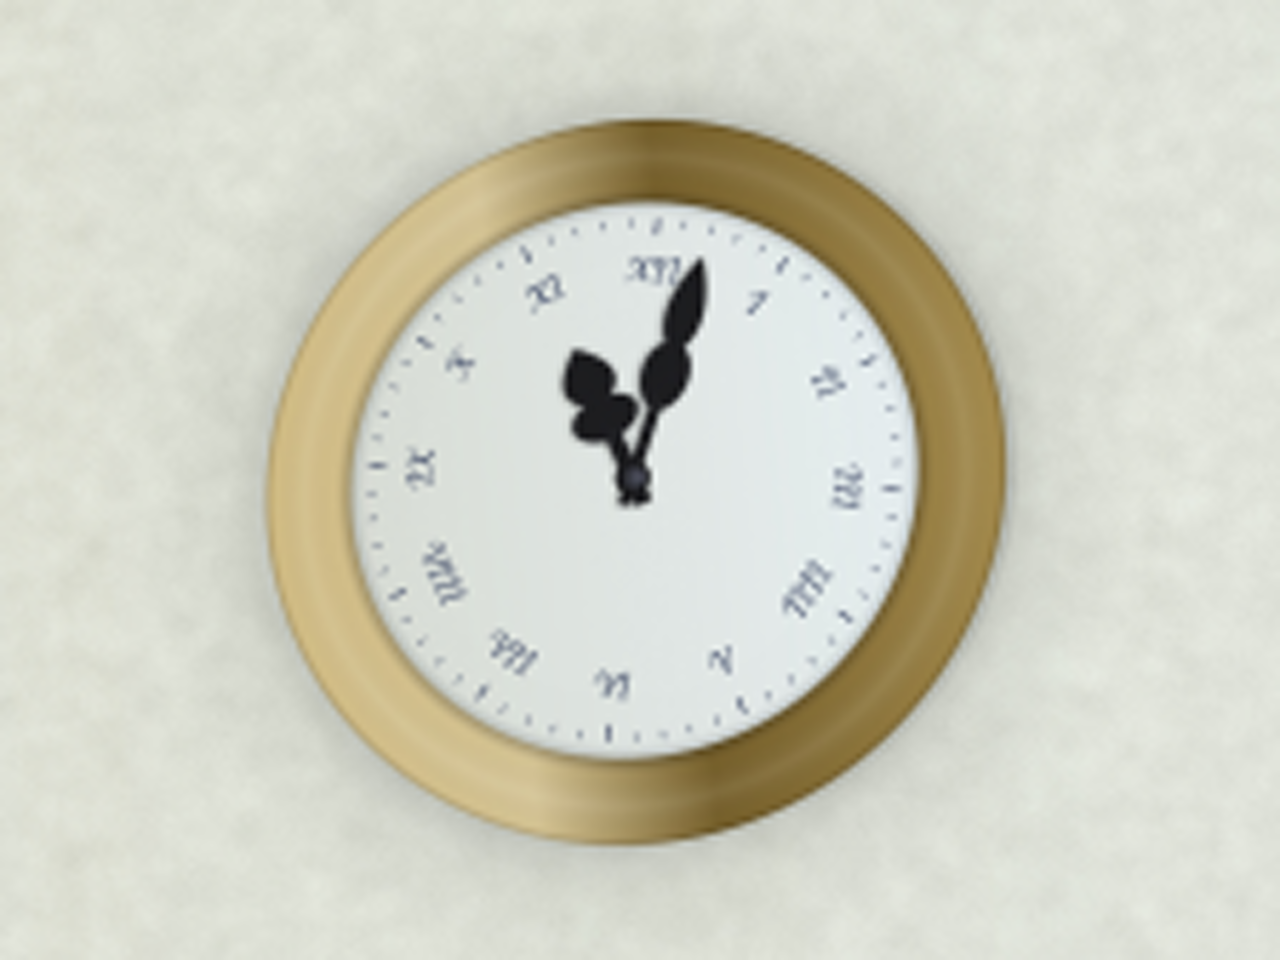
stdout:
h=11 m=2
